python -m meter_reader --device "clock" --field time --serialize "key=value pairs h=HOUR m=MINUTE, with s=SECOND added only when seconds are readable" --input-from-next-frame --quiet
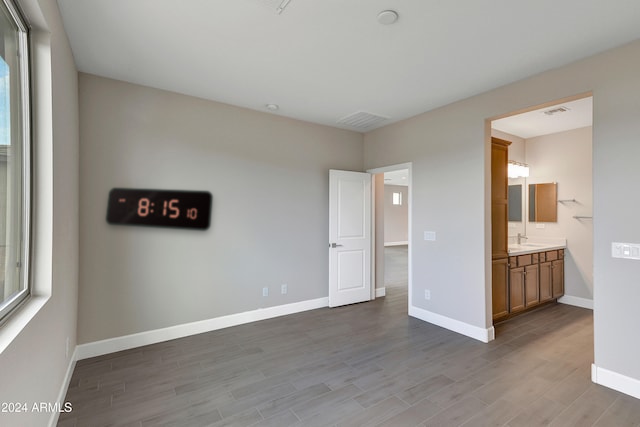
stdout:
h=8 m=15
